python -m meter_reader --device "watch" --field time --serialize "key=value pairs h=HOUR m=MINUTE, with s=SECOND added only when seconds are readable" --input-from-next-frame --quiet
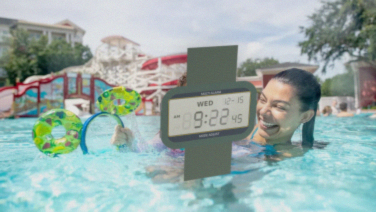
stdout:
h=9 m=22 s=45
